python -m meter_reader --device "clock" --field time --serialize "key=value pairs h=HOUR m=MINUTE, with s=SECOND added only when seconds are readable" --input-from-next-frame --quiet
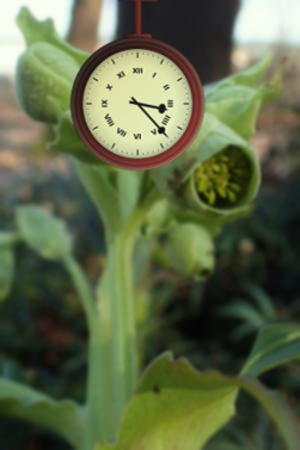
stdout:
h=3 m=23
